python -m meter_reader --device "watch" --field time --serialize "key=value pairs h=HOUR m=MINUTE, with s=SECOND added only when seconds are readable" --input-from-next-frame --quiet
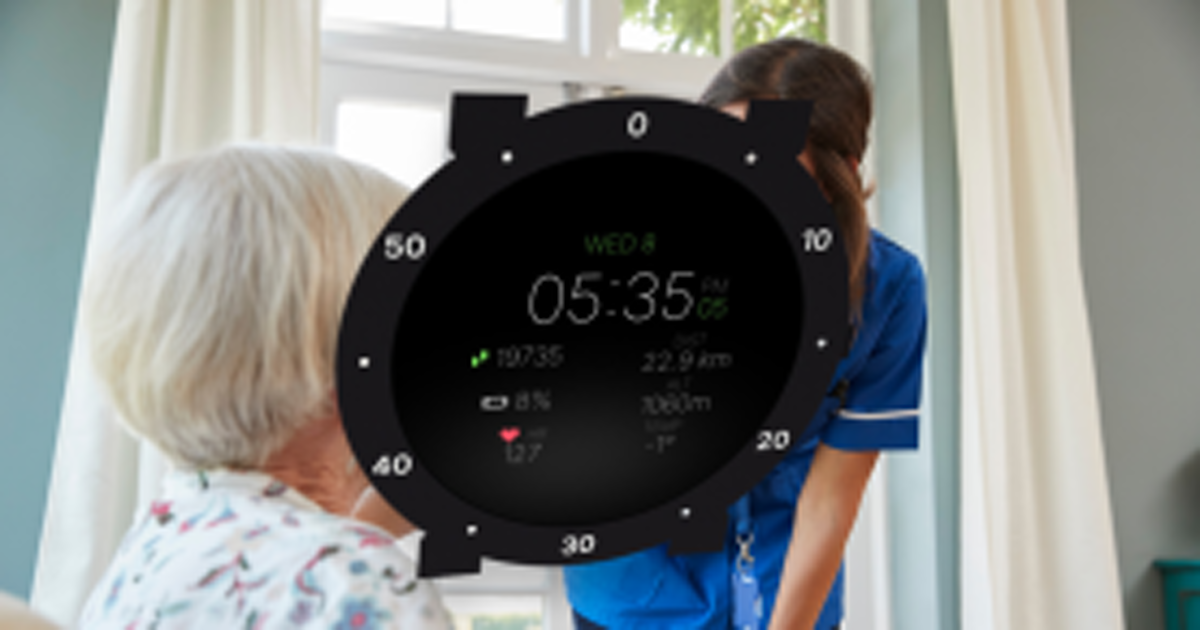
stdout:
h=5 m=35
